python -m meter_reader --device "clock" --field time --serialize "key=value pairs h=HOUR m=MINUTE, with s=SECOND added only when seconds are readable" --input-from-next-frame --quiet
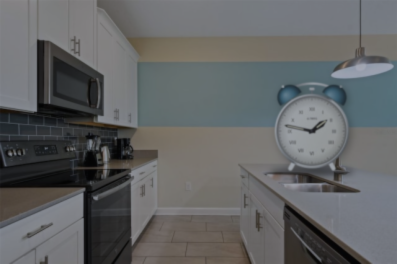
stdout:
h=1 m=47
